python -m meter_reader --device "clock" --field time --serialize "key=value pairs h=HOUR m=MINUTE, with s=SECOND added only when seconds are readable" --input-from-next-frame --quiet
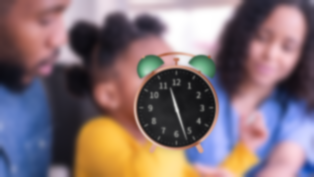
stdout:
h=11 m=27
